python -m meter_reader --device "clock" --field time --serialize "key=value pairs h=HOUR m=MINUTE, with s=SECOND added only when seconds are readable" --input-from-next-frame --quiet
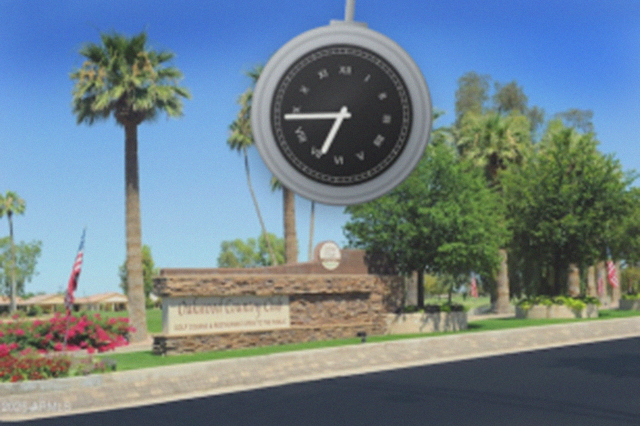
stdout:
h=6 m=44
